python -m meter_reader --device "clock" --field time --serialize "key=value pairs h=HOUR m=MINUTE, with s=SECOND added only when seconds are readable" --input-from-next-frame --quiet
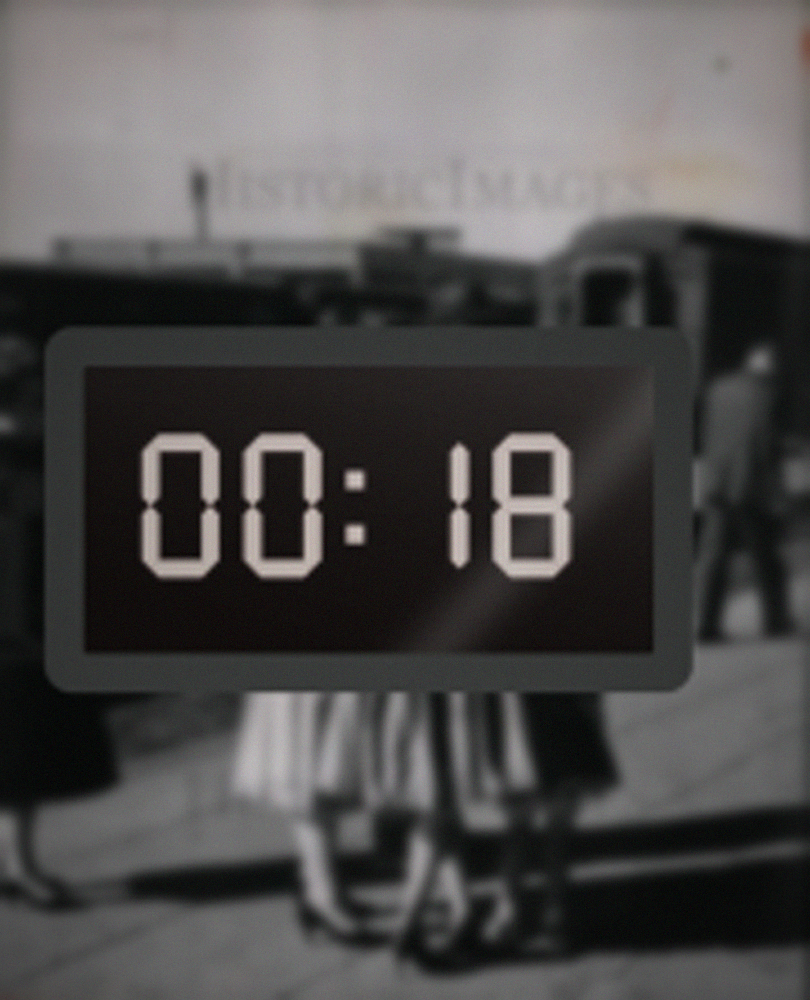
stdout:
h=0 m=18
